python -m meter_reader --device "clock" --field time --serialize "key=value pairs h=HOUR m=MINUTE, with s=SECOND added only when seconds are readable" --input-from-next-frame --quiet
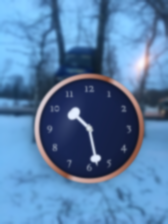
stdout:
h=10 m=28
